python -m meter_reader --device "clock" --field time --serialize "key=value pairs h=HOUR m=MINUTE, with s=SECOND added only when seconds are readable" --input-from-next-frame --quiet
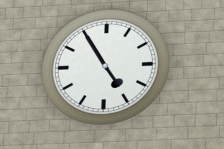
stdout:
h=4 m=55
